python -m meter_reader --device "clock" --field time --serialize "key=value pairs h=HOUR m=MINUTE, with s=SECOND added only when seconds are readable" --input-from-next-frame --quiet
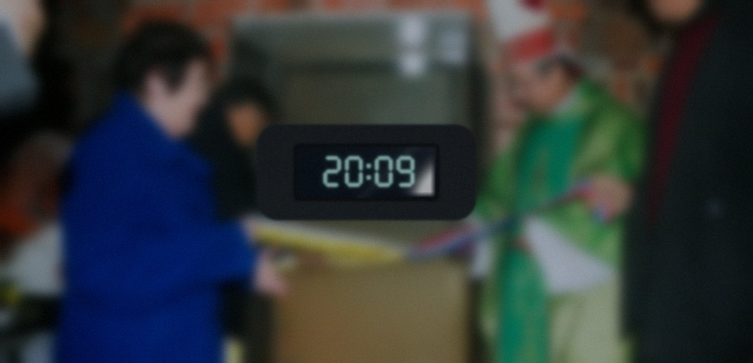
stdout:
h=20 m=9
